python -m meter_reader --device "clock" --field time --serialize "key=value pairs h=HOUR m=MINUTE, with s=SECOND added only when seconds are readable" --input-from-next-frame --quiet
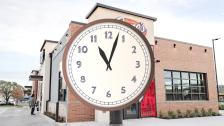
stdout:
h=11 m=3
